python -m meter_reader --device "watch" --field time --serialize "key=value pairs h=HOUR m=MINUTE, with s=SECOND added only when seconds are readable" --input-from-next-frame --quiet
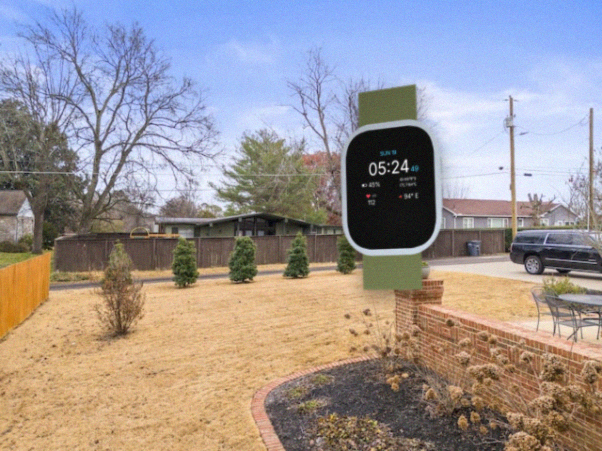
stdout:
h=5 m=24
